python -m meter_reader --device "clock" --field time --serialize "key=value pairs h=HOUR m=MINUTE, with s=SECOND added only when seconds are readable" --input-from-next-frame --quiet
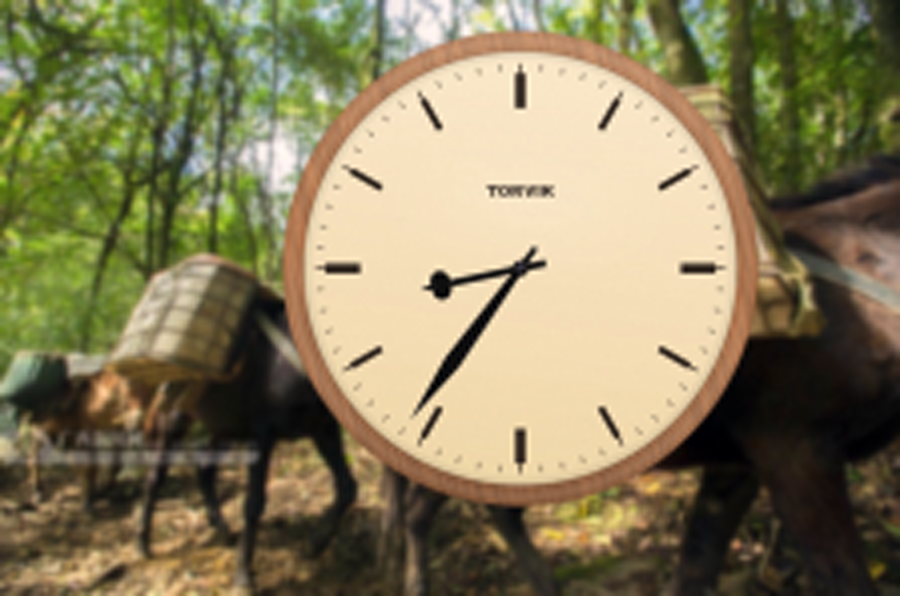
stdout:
h=8 m=36
